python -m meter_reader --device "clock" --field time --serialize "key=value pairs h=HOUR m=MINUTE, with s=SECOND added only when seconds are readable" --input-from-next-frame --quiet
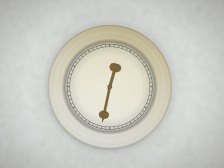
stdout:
h=12 m=32
